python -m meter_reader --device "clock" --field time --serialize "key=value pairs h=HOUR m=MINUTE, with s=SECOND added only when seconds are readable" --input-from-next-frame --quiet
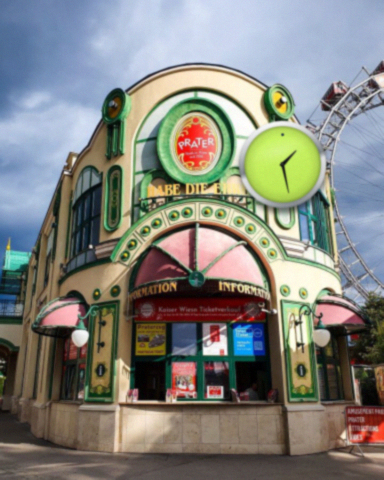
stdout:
h=1 m=28
